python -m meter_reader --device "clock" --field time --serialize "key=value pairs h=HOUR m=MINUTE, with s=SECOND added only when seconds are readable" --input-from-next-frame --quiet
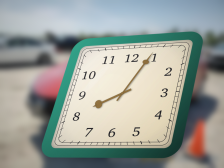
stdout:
h=8 m=4
